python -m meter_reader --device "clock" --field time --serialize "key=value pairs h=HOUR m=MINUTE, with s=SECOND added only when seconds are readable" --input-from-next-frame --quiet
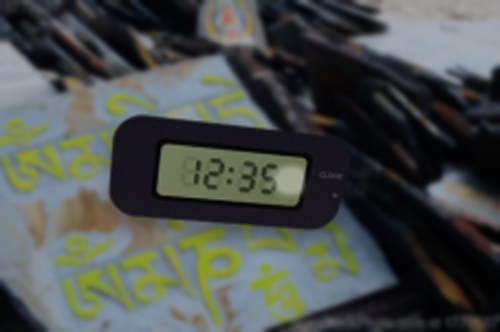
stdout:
h=12 m=35
